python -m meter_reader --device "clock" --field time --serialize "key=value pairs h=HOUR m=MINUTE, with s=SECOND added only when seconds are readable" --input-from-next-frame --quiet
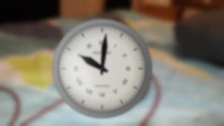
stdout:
h=10 m=1
